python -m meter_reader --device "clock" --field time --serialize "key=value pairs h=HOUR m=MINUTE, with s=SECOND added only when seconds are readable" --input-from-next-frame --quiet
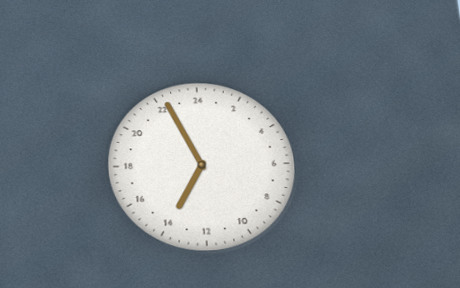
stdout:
h=13 m=56
